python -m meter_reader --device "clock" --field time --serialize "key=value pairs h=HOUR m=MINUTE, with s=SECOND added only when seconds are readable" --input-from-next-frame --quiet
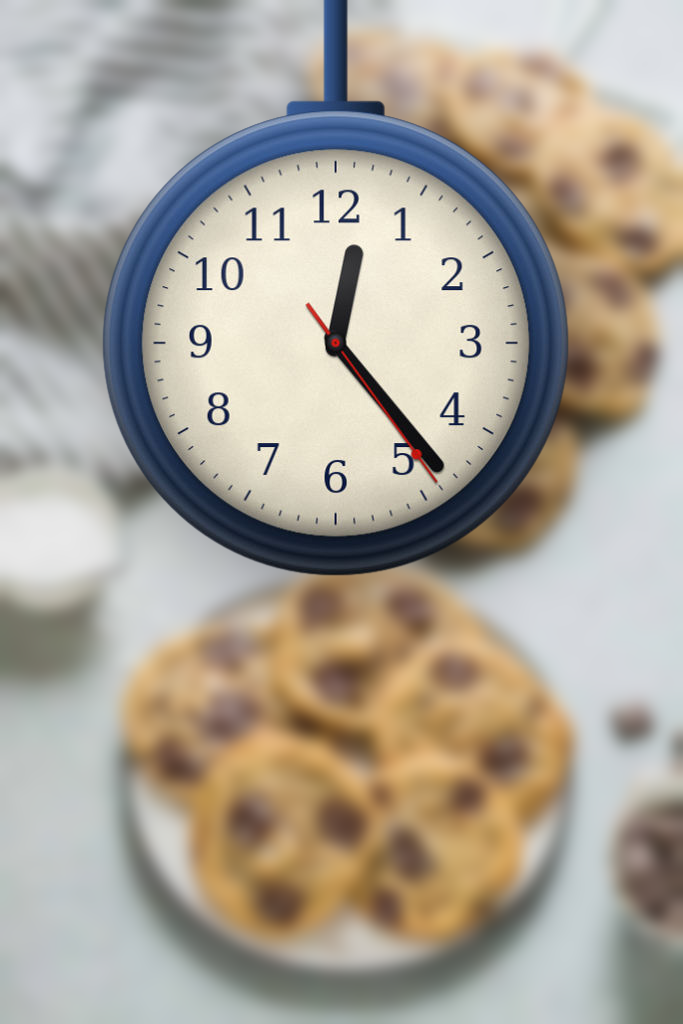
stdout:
h=12 m=23 s=24
